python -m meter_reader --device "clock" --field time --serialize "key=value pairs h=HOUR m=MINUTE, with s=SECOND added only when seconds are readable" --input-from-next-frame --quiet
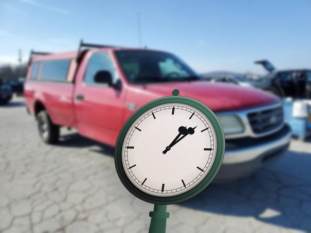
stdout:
h=1 m=8
